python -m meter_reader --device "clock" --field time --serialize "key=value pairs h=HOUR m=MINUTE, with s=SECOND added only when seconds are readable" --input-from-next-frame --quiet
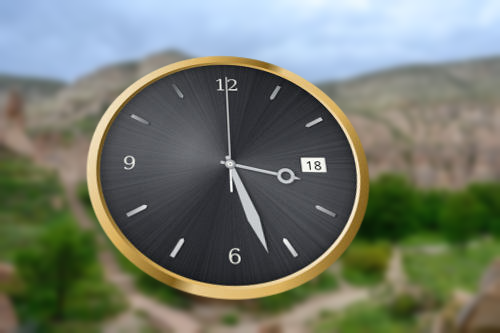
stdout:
h=3 m=27 s=0
